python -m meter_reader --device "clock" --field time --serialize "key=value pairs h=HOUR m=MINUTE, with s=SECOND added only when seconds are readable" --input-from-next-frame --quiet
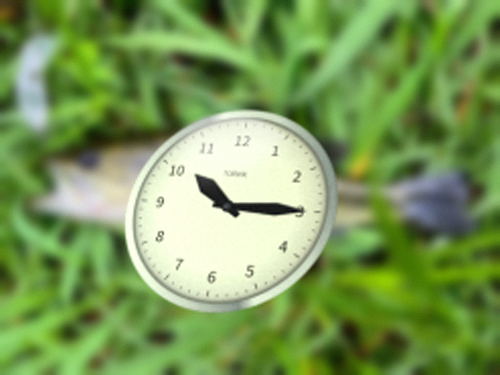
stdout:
h=10 m=15
